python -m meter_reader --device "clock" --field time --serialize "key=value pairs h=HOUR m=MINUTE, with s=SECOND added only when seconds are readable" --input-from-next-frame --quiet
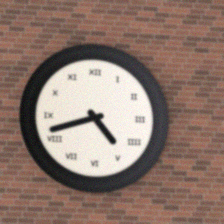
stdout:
h=4 m=42
